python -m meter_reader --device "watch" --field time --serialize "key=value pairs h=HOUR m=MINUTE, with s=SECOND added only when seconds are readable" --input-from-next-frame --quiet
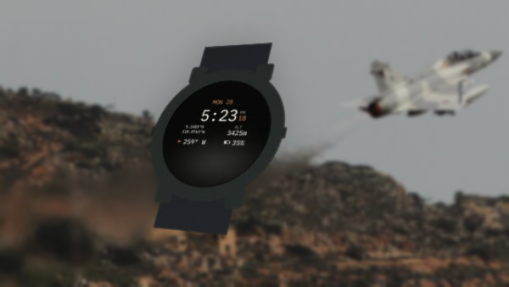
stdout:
h=5 m=23
